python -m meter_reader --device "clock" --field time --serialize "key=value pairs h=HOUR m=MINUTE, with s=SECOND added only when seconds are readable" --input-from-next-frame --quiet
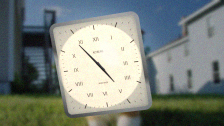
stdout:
h=4 m=54
